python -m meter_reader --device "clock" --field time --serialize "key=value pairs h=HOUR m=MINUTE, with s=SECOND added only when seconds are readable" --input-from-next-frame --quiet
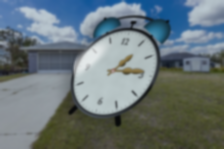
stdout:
h=1 m=14
